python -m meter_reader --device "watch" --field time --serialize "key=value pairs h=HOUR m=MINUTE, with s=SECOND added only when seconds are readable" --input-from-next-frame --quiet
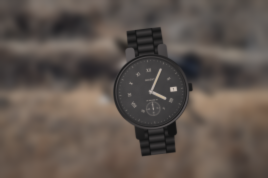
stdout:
h=4 m=5
